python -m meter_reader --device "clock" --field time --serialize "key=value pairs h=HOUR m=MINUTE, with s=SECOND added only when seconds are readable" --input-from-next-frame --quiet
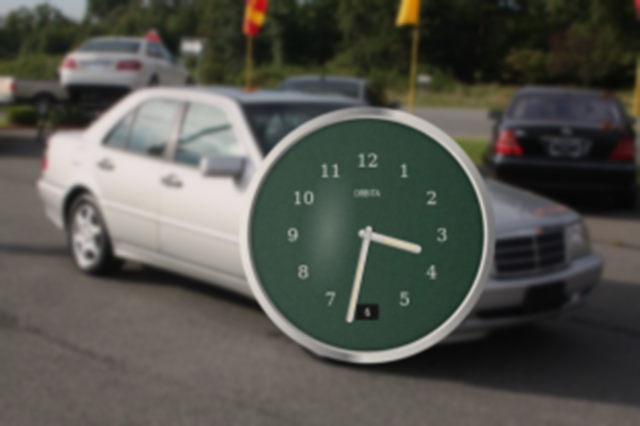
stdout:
h=3 m=32
